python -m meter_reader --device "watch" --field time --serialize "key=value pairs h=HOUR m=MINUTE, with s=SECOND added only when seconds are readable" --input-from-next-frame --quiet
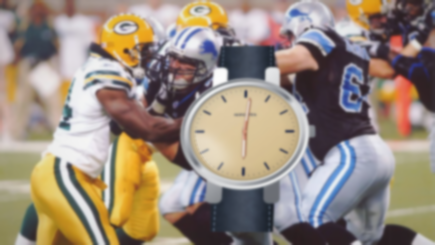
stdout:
h=6 m=1
